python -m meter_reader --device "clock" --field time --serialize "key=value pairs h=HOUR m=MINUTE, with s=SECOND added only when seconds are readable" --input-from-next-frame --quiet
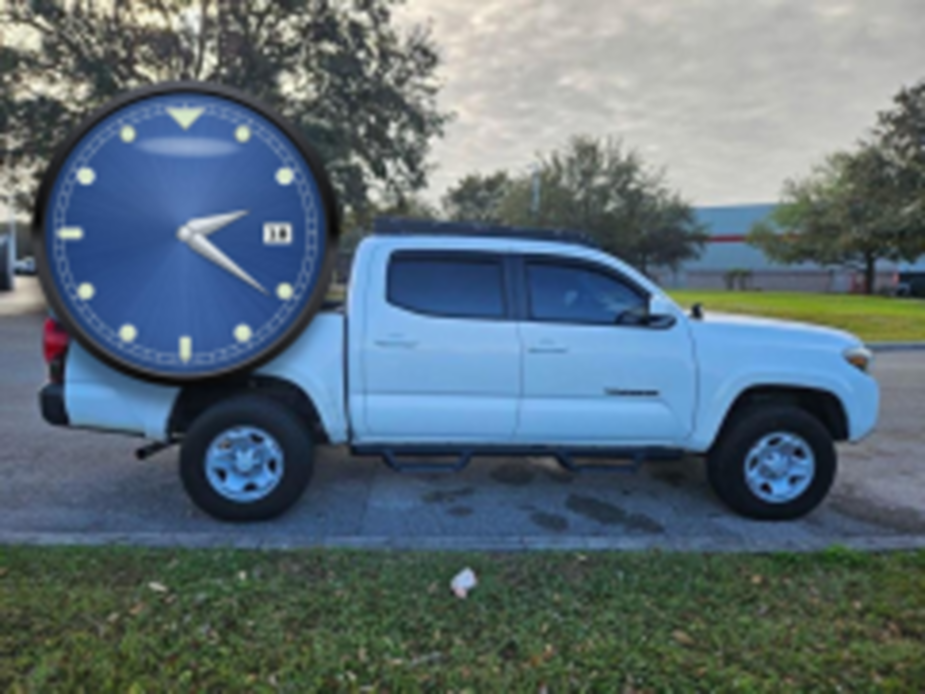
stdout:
h=2 m=21
